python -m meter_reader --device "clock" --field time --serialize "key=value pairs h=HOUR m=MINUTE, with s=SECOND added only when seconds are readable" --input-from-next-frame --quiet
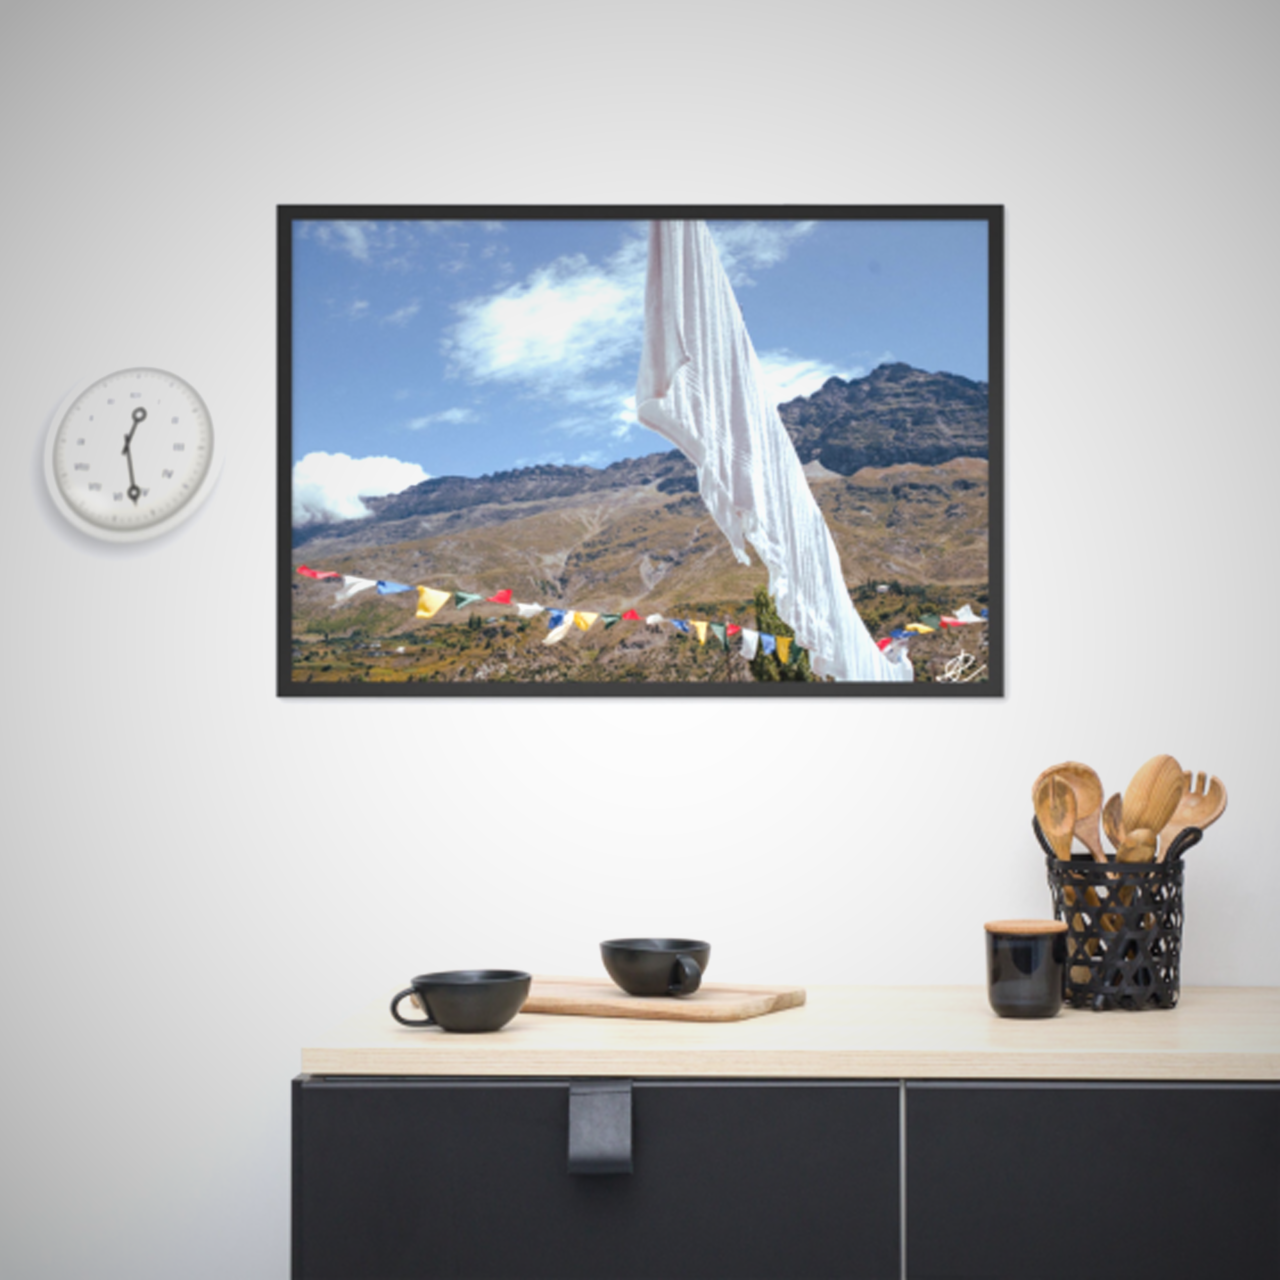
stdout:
h=12 m=27
